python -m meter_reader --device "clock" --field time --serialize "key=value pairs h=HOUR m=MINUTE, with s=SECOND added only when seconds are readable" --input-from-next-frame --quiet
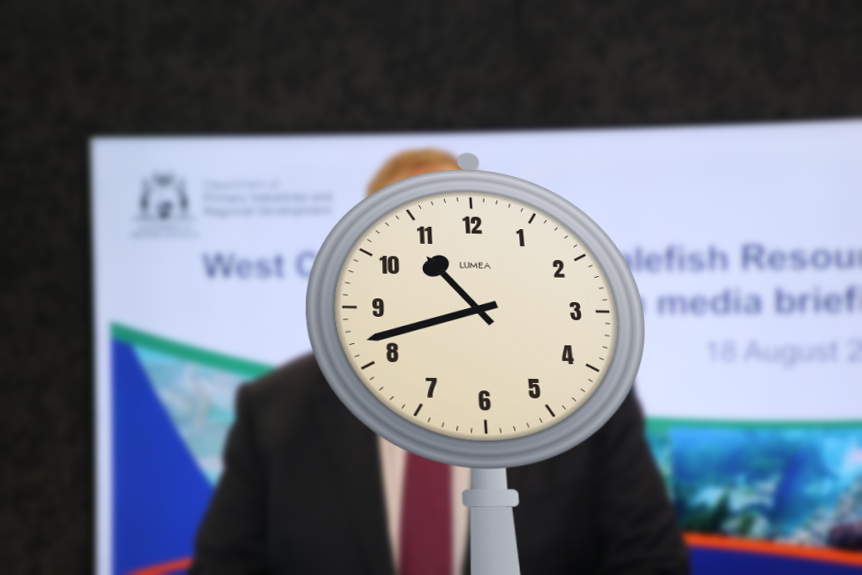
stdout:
h=10 m=42
